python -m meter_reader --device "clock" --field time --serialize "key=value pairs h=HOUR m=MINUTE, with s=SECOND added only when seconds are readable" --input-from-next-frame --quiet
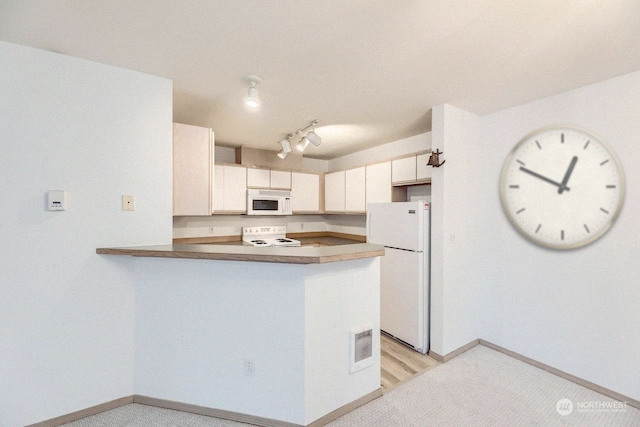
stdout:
h=12 m=49
